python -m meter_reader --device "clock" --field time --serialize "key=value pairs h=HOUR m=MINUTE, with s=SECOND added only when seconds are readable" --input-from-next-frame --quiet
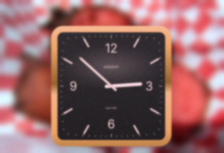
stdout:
h=2 m=52
